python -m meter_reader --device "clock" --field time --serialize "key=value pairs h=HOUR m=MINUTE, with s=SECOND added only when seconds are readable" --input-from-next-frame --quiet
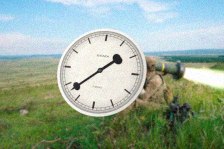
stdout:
h=1 m=38
